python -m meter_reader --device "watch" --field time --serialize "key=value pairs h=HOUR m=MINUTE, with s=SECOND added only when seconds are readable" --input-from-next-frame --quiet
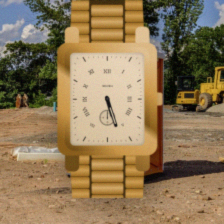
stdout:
h=5 m=27
